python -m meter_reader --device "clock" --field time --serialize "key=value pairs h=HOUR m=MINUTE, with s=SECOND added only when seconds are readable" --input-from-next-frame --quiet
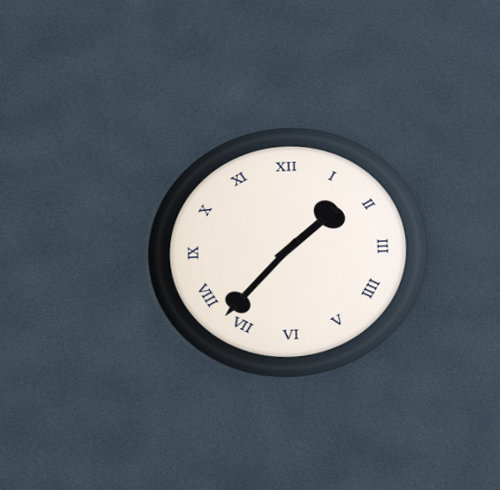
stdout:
h=1 m=37
